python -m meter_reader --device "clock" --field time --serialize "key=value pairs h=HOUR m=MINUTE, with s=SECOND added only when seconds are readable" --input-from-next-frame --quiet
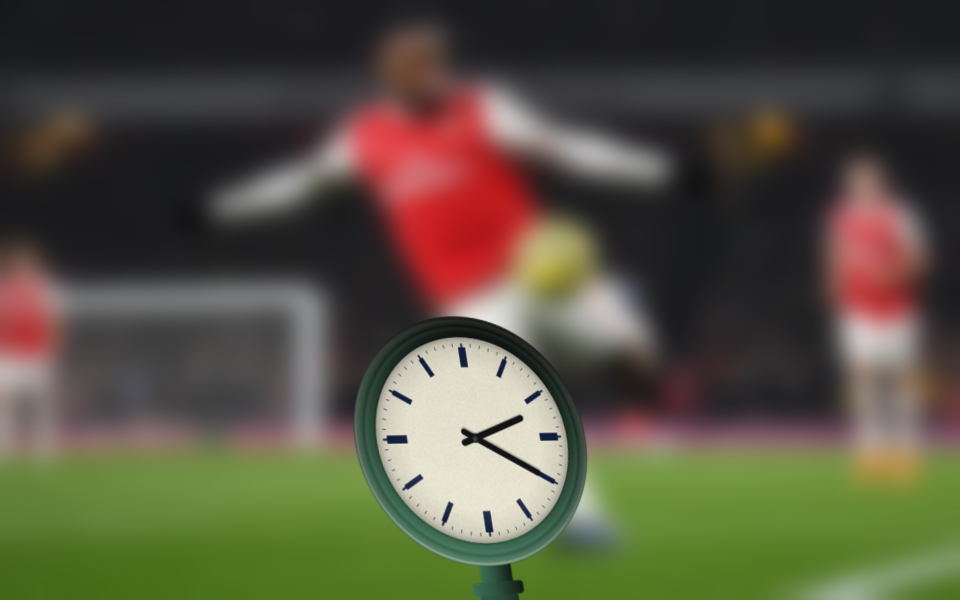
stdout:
h=2 m=20
